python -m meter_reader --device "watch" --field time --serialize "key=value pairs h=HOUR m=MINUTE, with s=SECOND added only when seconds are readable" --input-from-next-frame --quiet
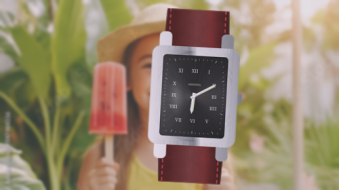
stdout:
h=6 m=10
